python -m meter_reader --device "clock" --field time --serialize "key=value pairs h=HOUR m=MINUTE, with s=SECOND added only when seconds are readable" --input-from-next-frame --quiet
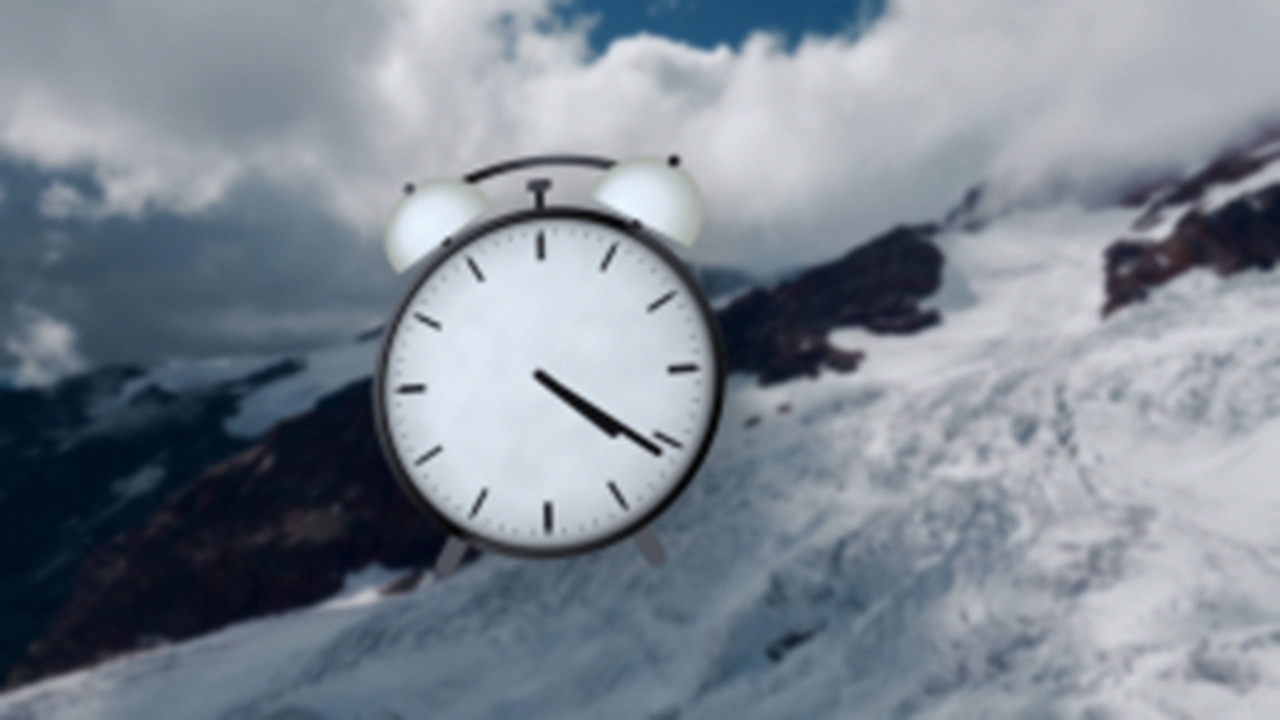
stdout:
h=4 m=21
